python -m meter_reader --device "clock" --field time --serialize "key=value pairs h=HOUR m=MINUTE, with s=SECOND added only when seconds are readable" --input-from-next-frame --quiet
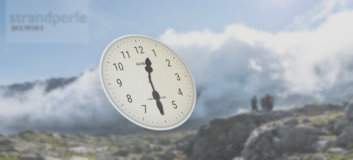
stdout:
h=12 m=30
